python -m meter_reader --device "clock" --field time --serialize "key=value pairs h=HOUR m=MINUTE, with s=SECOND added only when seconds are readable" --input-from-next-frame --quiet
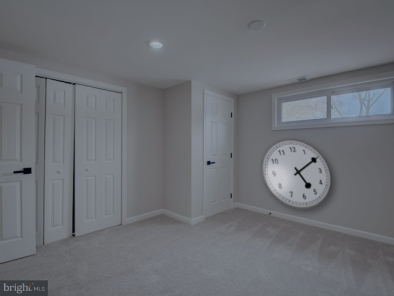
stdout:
h=5 m=10
